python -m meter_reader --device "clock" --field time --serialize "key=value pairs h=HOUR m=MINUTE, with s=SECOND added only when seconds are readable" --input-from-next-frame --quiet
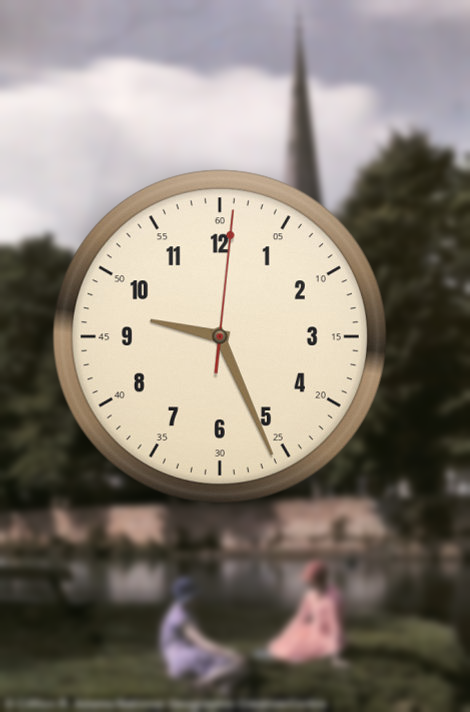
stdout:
h=9 m=26 s=1
